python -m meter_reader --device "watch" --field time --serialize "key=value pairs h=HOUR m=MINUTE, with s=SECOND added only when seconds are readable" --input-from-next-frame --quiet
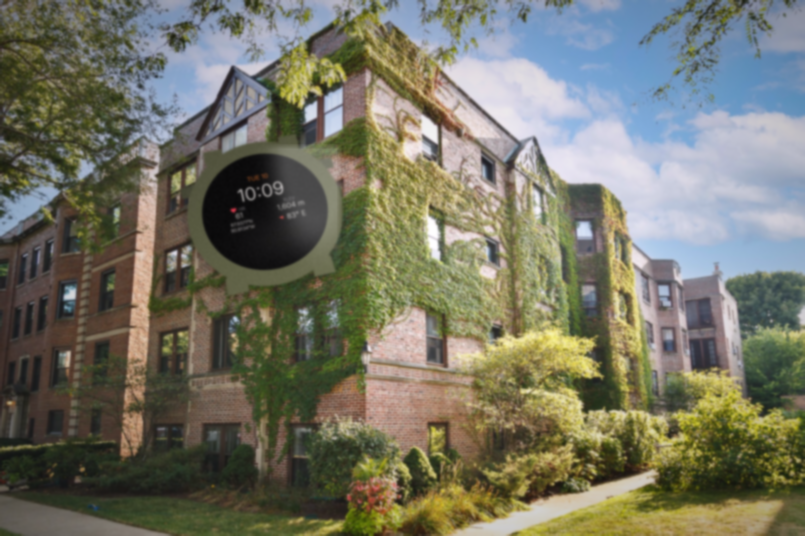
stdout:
h=10 m=9
